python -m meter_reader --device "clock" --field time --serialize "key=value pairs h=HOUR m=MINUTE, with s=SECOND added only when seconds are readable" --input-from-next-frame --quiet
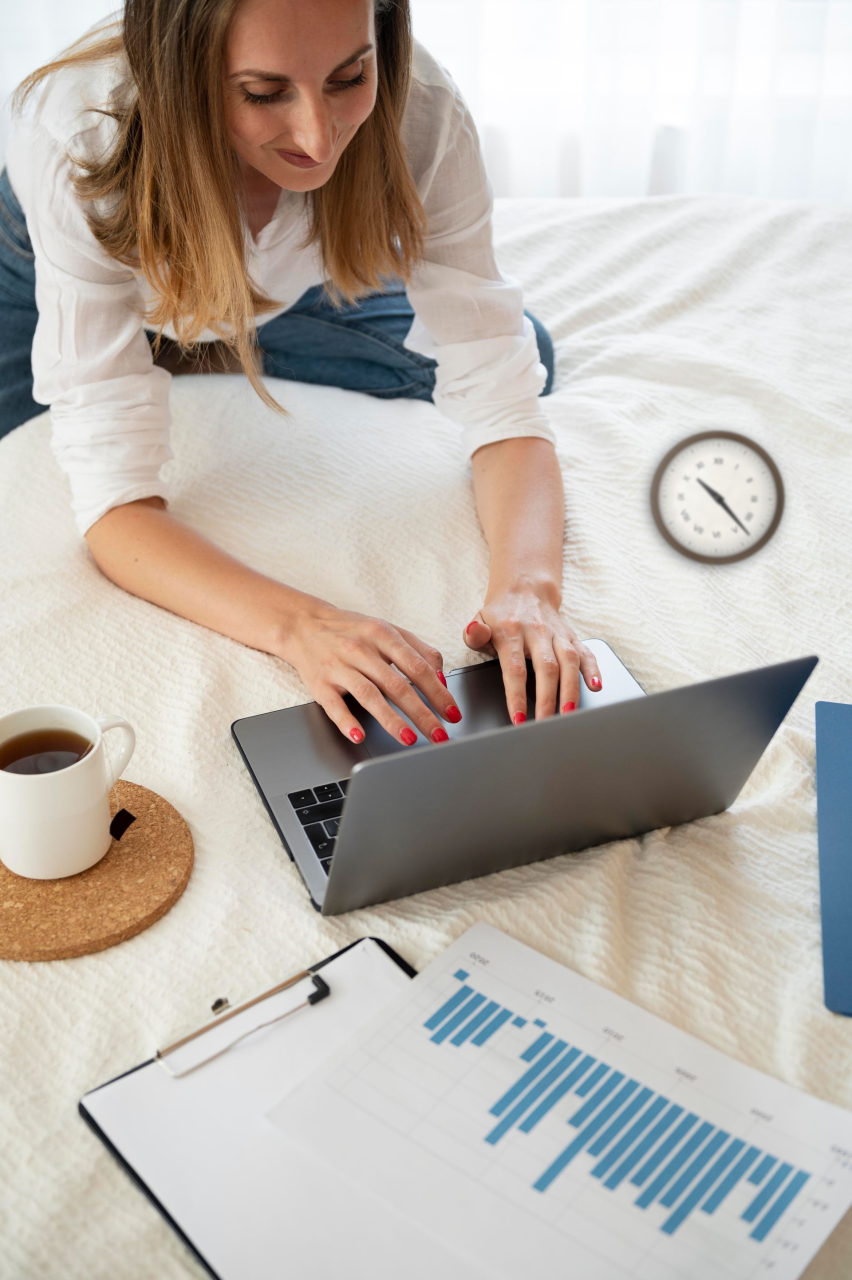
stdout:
h=10 m=23
